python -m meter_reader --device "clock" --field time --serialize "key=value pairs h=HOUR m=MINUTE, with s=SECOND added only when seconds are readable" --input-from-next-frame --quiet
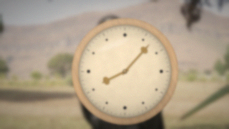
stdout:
h=8 m=7
